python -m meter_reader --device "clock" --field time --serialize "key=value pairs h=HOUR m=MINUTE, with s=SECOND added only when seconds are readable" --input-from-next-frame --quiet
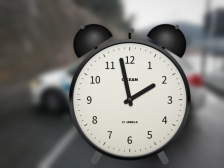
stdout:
h=1 m=58
